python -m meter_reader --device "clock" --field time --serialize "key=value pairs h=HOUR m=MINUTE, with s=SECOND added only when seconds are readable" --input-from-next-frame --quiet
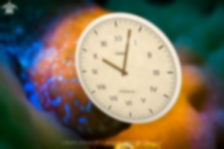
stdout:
h=10 m=3
